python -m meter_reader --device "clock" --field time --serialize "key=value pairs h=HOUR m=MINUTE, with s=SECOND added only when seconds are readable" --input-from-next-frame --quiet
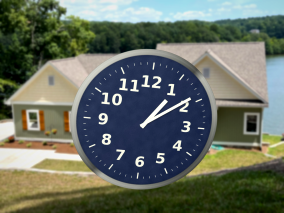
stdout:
h=1 m=9
